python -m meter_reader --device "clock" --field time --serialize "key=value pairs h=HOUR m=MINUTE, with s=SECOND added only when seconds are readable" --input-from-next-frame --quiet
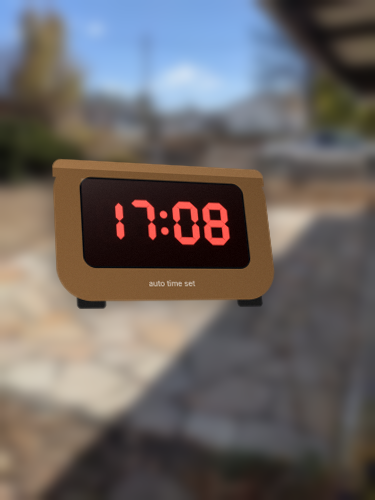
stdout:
h=17 m=8
